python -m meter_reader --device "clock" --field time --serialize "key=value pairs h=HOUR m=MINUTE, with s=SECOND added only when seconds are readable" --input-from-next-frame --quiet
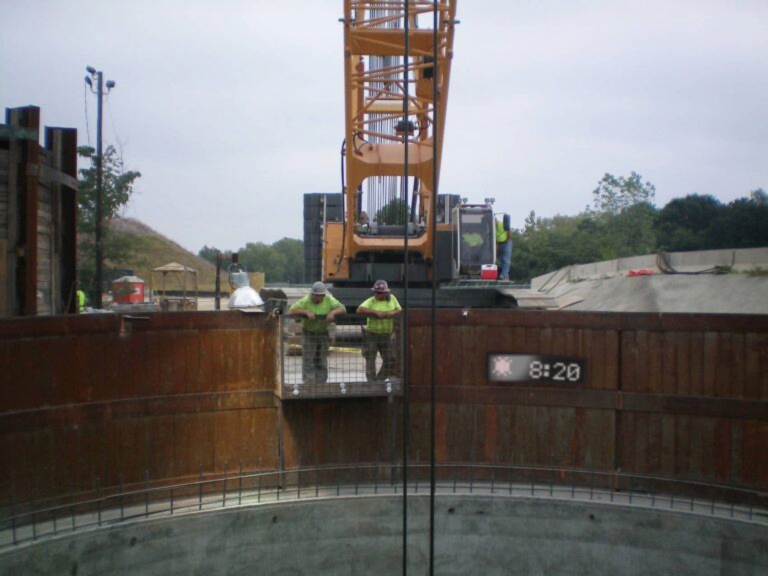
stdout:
h=8 m=20
